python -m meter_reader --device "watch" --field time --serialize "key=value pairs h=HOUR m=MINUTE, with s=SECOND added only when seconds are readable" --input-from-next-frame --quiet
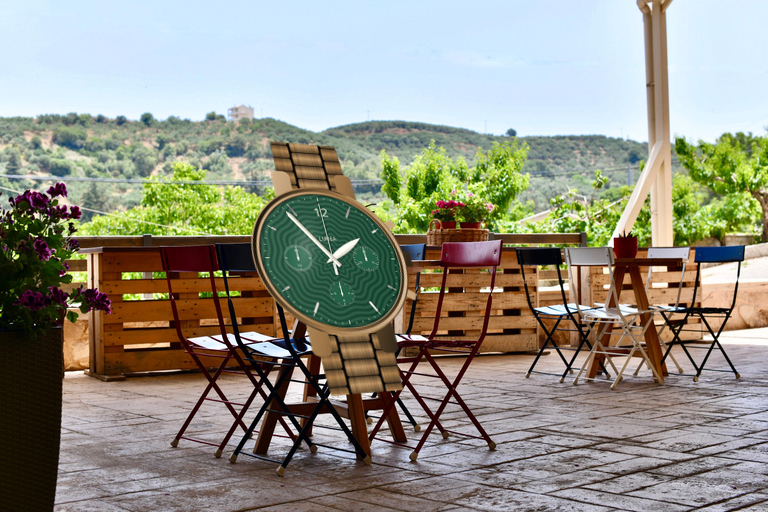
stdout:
h=1 m=54
